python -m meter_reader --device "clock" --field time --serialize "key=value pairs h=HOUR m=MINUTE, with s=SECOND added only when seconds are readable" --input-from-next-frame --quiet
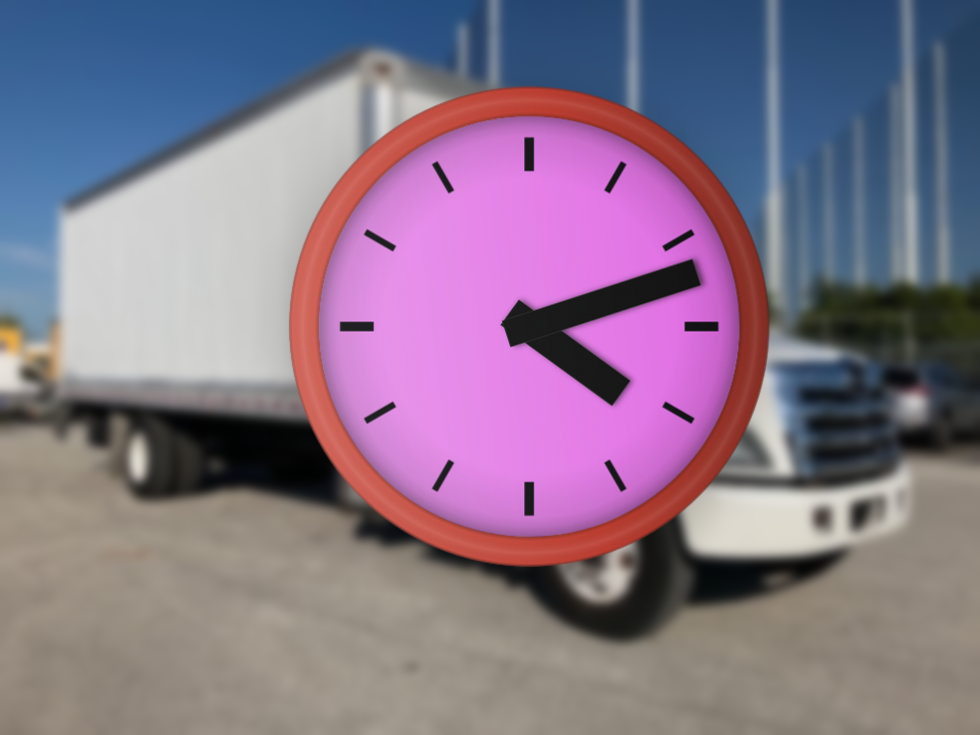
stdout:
h=4 m=12
